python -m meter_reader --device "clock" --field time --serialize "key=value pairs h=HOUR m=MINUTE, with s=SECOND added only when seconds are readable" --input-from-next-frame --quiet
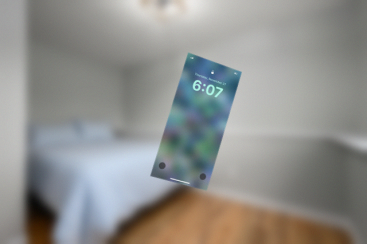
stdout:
h=6 m=7
